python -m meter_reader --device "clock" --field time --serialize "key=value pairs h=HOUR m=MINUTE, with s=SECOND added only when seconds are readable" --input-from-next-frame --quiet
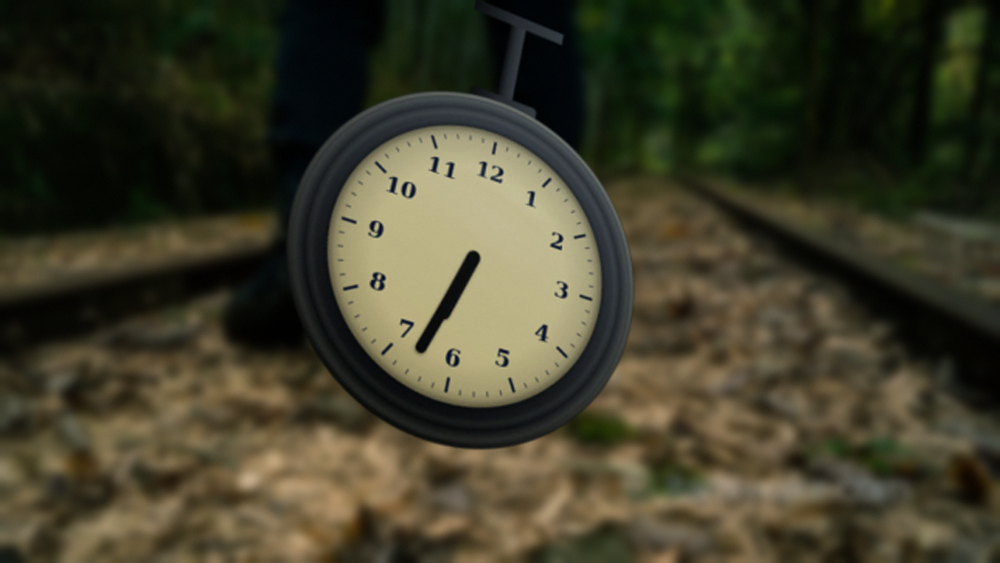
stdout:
h=6 m=33
